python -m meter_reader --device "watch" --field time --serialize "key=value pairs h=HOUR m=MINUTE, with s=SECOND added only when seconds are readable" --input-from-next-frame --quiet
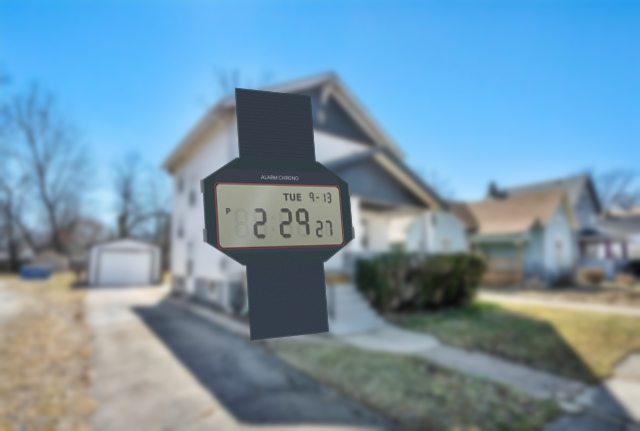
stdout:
h=2 m=29 s=27
